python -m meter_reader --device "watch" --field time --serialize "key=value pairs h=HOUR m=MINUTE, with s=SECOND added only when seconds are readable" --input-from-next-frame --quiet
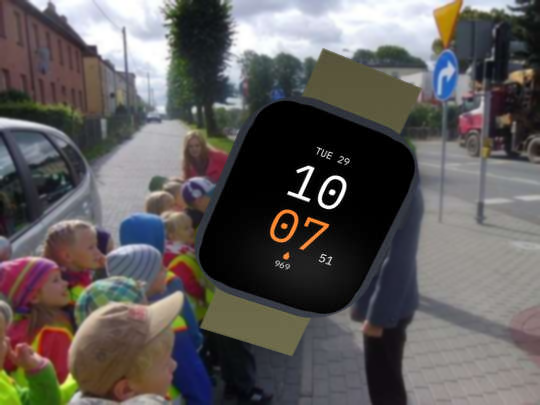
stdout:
h=10 m=7 s=51
